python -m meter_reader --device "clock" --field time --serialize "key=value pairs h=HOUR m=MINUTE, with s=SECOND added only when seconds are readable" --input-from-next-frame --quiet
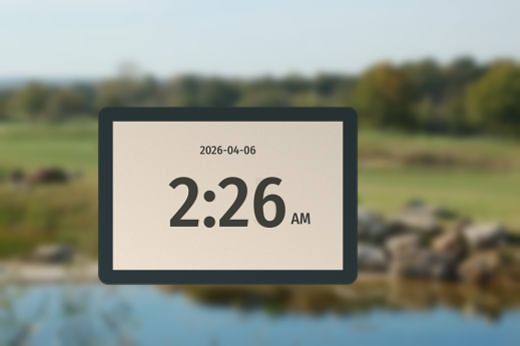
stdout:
h=2 m=26
